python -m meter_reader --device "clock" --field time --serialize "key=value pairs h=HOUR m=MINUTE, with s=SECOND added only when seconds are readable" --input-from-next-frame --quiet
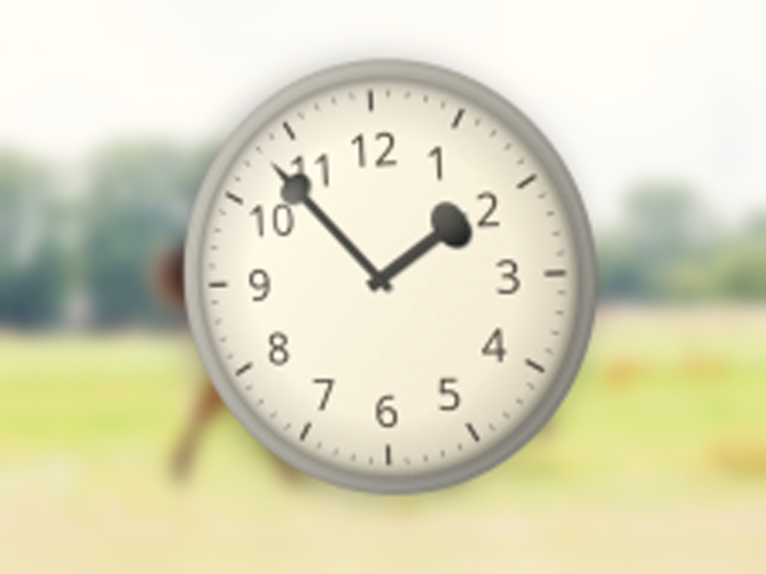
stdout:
h=1 m=53
